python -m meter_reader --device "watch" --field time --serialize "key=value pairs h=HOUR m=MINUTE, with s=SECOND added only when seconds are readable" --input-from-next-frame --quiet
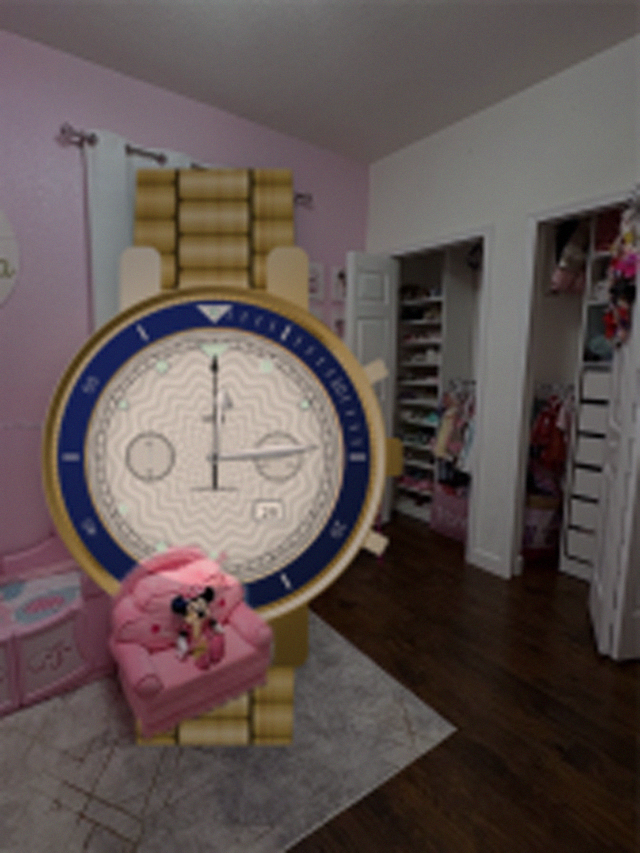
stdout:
h=12 m=14
